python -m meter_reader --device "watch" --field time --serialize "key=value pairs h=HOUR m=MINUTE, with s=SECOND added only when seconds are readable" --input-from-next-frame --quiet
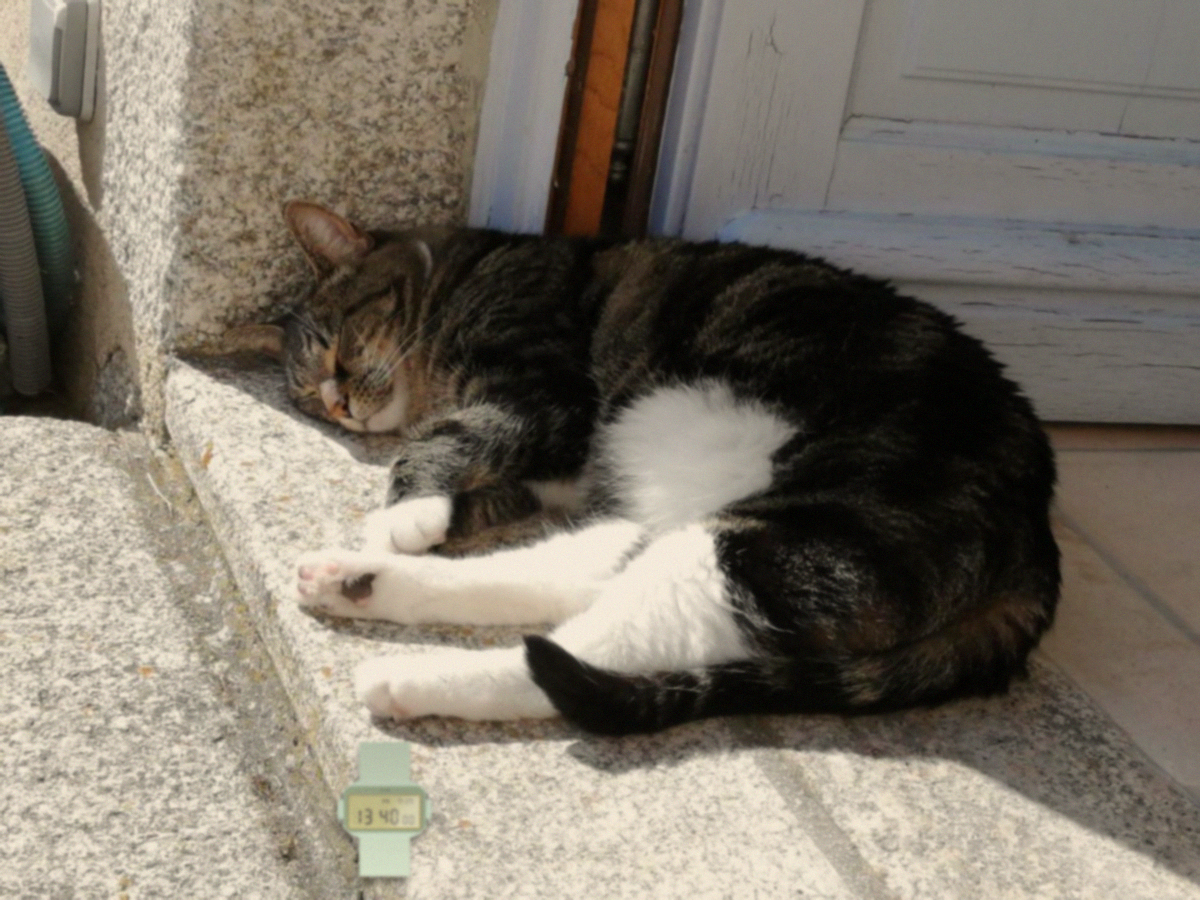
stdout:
h=13 m=40
